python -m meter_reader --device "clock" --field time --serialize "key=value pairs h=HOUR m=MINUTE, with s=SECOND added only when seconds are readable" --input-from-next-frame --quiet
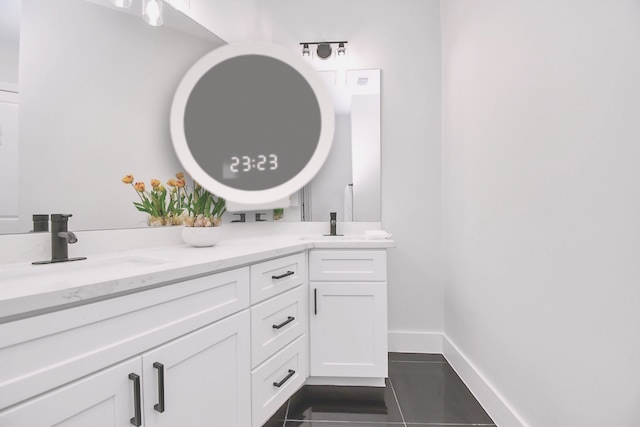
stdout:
h=23 m=23
